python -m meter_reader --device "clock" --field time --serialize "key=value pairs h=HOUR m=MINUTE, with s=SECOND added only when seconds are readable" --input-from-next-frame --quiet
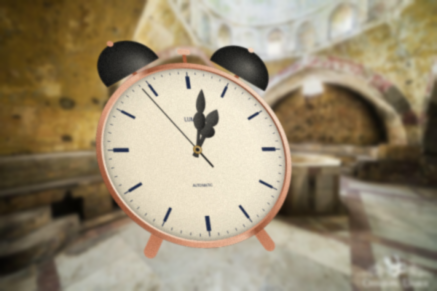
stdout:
h=1 m=1 s=54
